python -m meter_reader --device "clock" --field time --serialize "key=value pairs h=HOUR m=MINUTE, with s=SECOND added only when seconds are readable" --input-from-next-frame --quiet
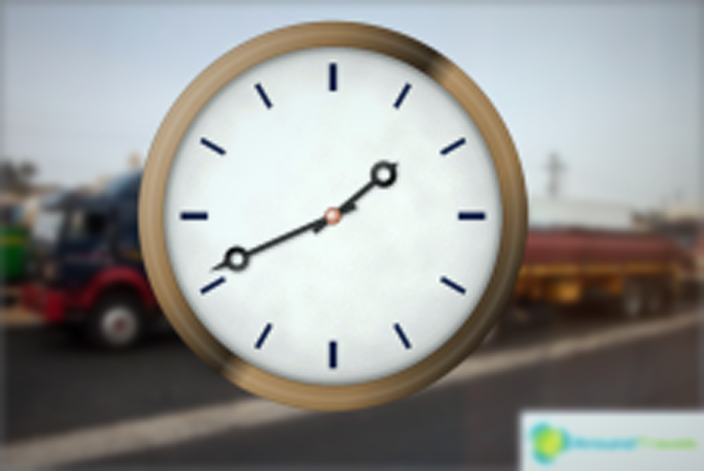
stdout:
h=1 m=41
